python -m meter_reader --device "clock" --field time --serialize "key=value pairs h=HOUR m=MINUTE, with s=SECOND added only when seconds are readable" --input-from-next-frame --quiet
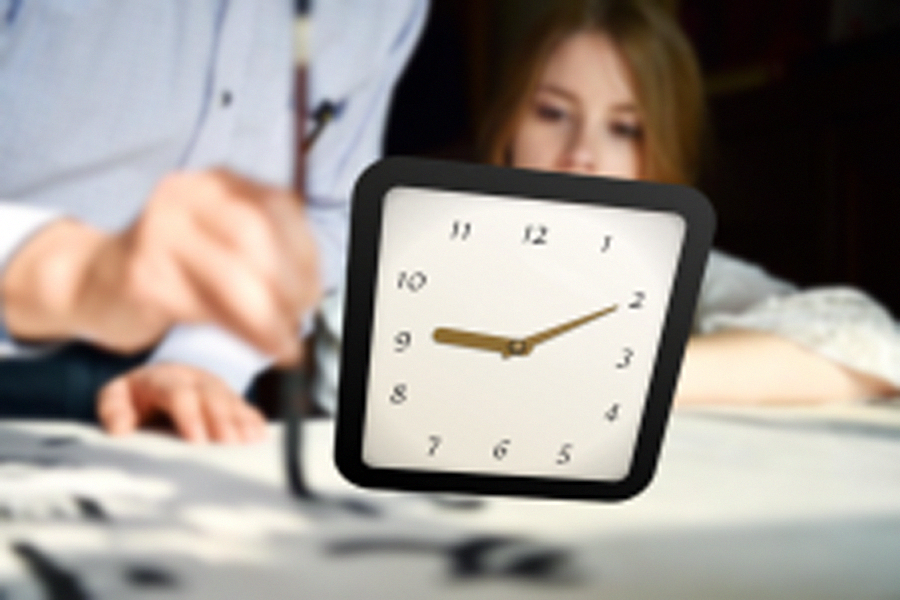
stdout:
h=9 m=10
